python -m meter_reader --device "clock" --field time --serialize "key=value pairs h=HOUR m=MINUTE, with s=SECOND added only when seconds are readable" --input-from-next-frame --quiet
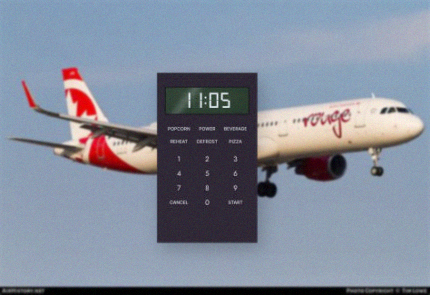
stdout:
h=11 m=5
